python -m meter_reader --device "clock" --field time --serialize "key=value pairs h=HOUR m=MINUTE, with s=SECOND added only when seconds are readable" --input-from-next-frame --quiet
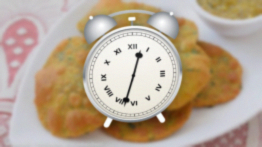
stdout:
h=12 m=33
